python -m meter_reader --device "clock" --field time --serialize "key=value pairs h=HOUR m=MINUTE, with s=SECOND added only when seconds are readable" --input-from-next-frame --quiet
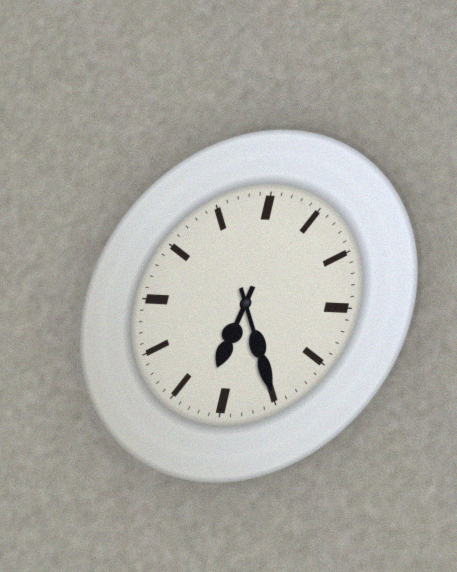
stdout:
h=6 m=25
